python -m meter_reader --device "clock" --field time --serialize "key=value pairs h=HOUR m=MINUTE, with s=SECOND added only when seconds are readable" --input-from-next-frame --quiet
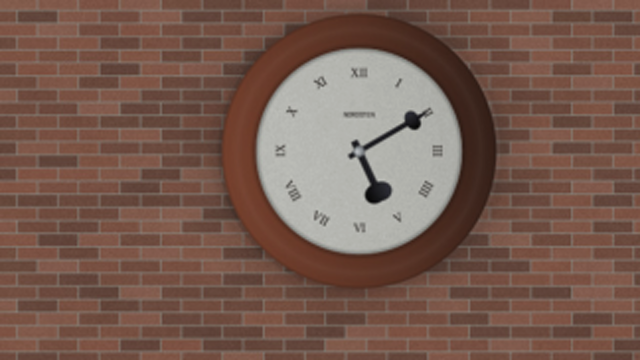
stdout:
h=5 m=10
